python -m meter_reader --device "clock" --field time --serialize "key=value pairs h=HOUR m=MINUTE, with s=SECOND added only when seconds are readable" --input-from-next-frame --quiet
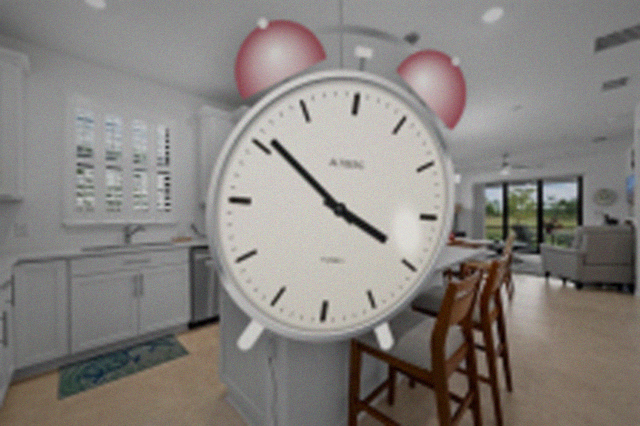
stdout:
h=3 m=51
